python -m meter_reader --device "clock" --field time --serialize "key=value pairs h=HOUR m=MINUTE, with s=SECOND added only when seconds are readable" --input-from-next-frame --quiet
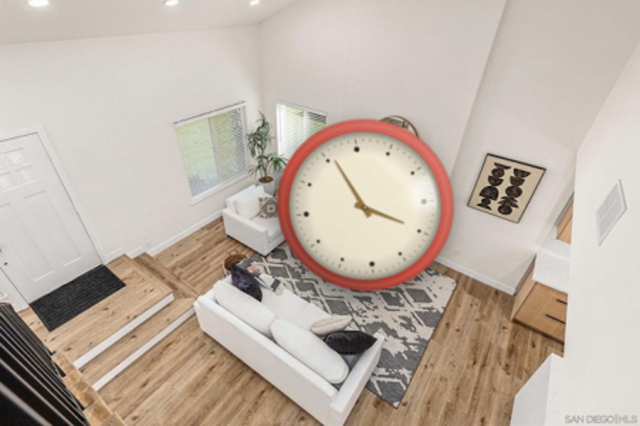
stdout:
h=3 m=56
